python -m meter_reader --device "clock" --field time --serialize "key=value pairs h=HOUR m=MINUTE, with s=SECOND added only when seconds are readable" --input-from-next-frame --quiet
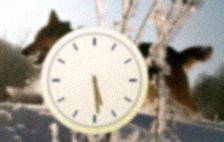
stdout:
h=5 m=29
